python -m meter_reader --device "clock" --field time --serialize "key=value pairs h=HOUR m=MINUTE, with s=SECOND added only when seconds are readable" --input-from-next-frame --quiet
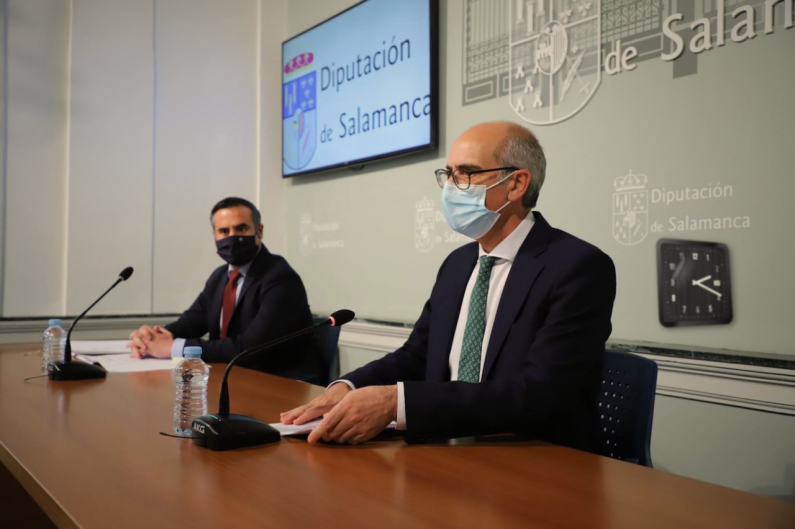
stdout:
h=2 m=19
